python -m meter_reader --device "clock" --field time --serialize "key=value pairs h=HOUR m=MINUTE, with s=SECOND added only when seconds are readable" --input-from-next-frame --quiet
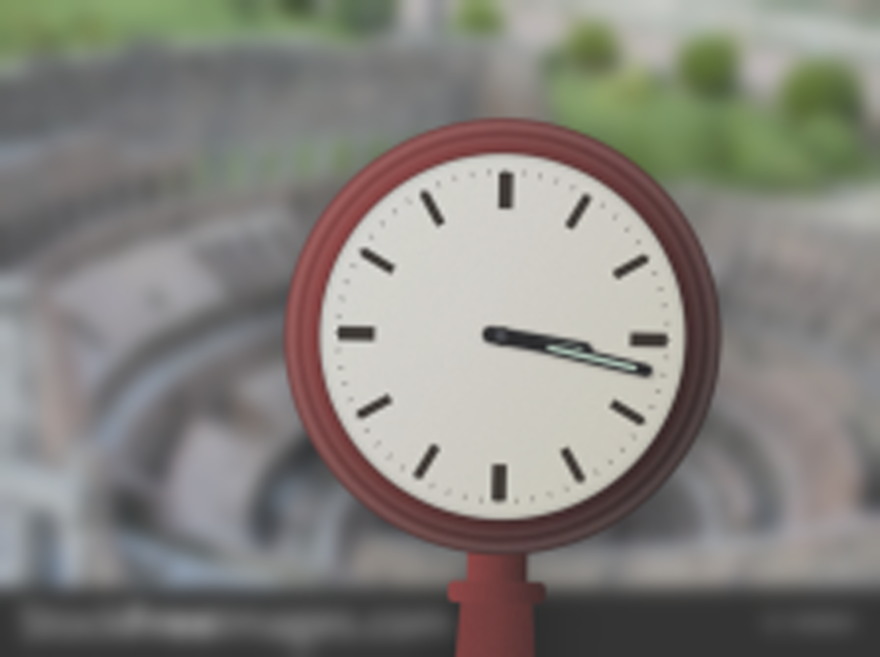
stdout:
h=3 m=17
